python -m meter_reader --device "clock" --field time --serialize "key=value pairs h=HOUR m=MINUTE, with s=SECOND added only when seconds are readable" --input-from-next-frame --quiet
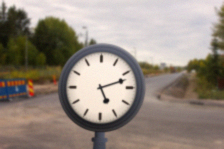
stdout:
h=5 m=12
